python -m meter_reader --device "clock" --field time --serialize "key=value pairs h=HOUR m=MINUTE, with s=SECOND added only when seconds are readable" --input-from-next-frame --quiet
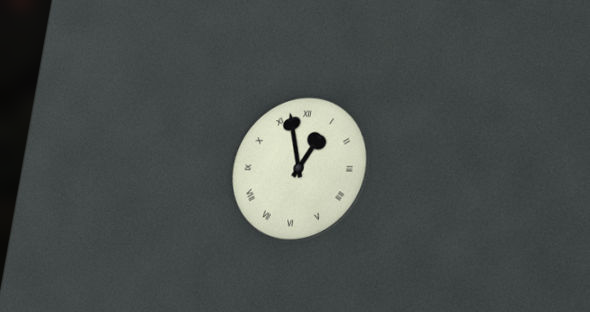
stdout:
h=12 m=57
